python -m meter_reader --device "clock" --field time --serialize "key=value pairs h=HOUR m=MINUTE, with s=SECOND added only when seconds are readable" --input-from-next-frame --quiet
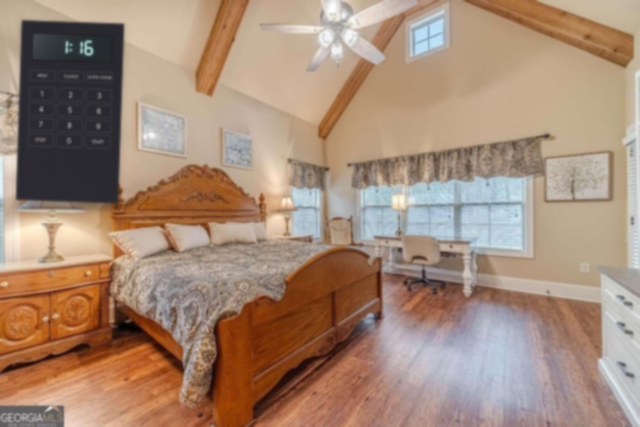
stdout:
h=1 m=16
